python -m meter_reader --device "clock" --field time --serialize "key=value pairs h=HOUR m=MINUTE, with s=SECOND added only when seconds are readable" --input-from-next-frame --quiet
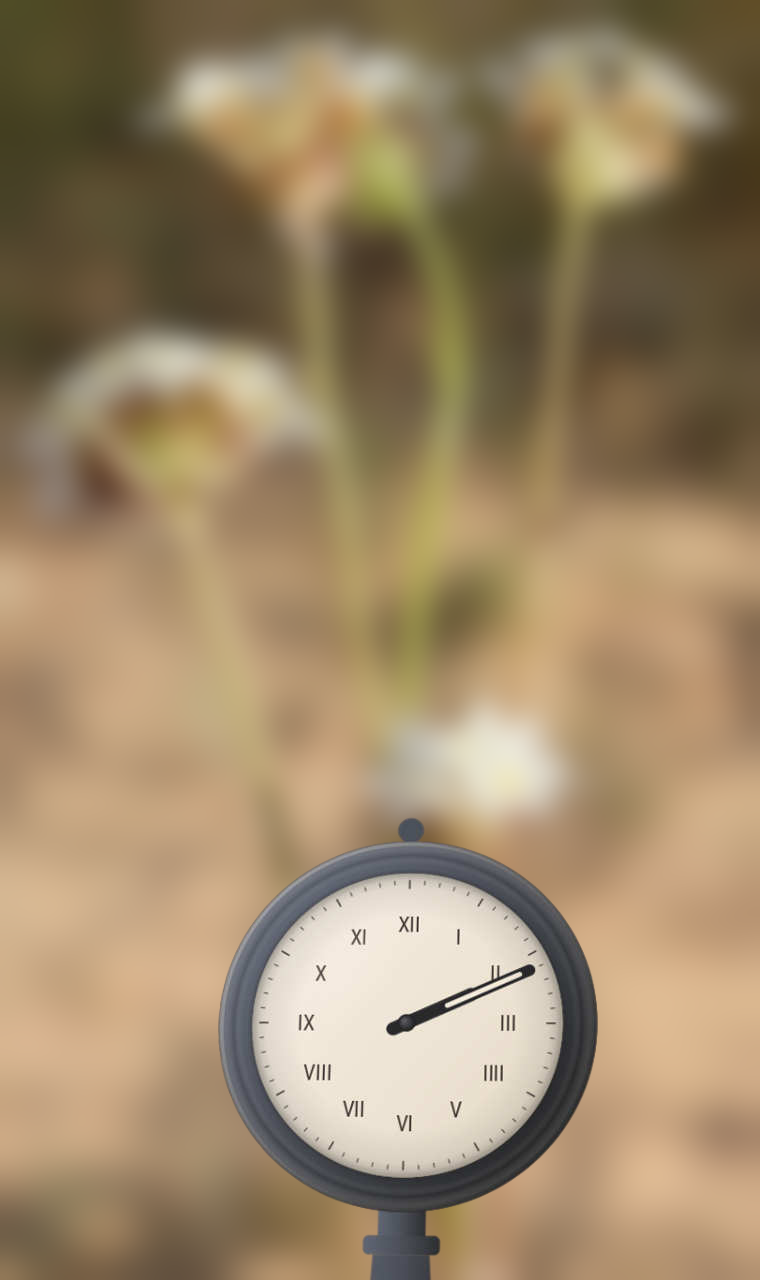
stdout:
h=2 m=11
